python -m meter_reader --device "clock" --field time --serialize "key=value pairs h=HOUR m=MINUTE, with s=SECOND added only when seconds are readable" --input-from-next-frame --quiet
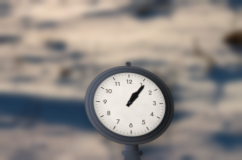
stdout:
h=1 m=6
